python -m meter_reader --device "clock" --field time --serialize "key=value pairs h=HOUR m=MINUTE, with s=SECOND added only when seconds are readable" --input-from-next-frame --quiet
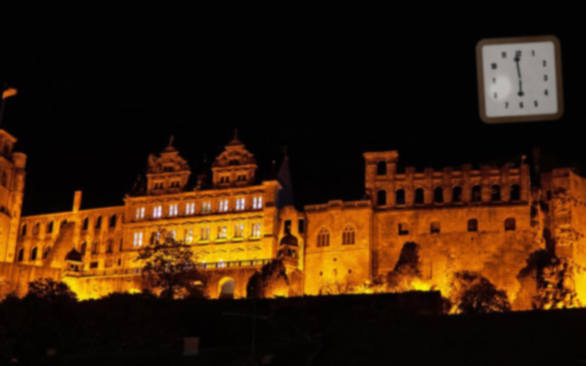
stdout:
h=5 m=59
